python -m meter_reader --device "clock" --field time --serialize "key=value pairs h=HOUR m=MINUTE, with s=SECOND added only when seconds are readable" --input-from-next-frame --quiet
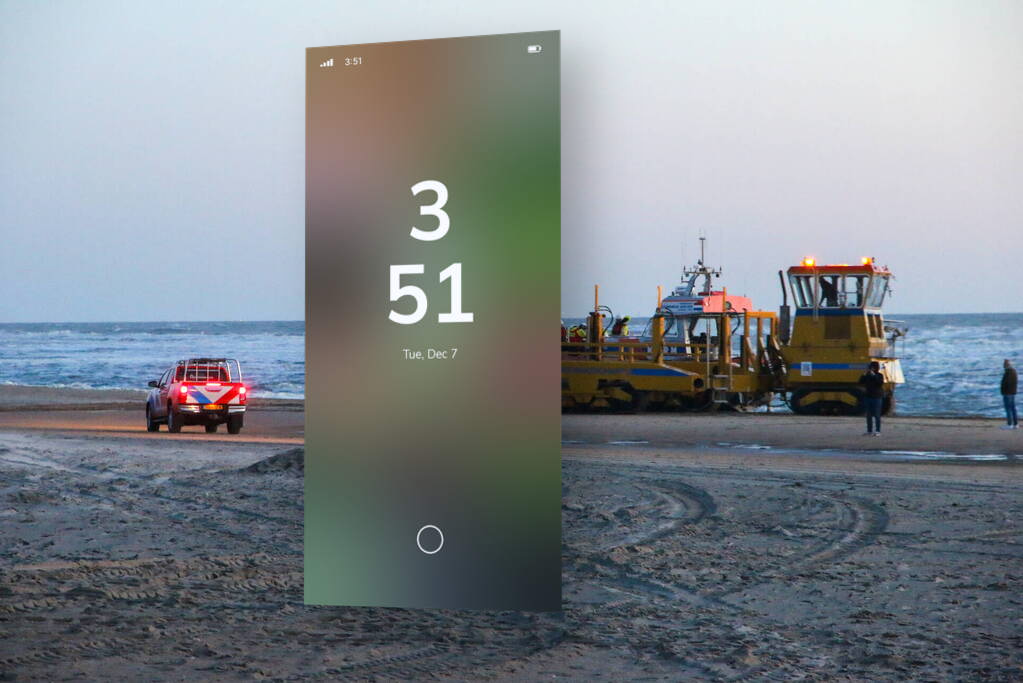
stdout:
h=3 m=51
